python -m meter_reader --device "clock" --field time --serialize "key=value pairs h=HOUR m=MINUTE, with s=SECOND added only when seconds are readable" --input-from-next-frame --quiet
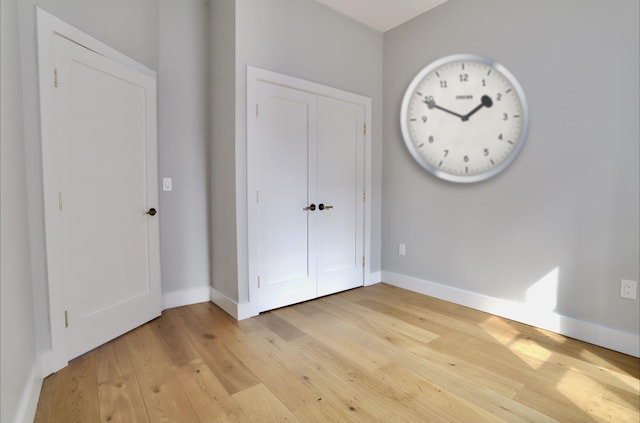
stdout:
h=1 m=49
